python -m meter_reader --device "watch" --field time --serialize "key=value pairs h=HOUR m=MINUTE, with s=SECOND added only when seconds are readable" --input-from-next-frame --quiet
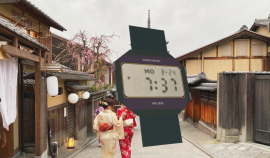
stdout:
h=7 m=37
